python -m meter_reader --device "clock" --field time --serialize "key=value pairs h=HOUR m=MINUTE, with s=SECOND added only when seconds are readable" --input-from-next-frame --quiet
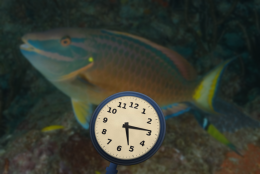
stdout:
h=5 m=14
